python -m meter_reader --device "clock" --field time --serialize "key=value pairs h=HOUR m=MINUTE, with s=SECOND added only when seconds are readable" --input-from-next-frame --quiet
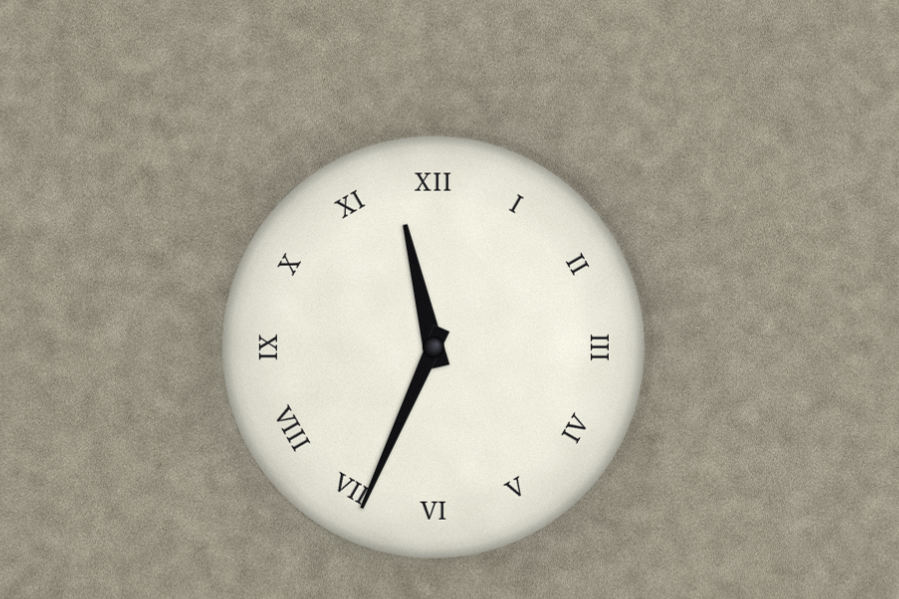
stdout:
h=11 m=34
